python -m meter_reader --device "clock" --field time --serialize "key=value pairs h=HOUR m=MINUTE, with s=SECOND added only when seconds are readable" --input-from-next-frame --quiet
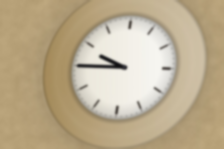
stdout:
h=9 m=45
